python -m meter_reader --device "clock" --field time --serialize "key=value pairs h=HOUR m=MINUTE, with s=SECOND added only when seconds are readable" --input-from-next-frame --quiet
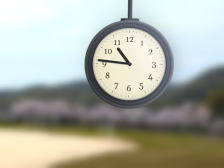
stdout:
h=10 m=46
